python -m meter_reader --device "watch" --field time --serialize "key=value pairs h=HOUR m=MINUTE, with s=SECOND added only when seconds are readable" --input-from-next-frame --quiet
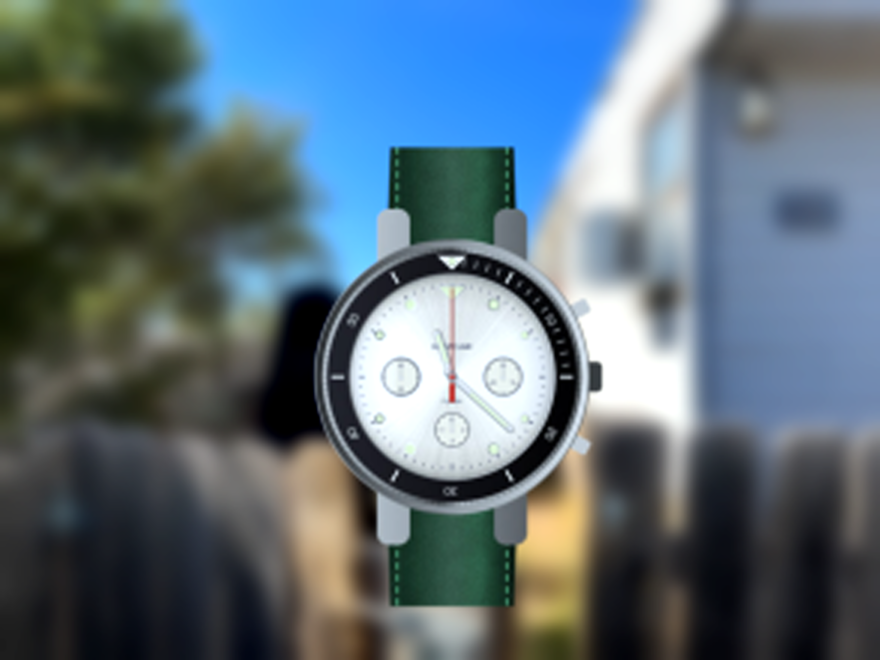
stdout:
h=11 m=22
